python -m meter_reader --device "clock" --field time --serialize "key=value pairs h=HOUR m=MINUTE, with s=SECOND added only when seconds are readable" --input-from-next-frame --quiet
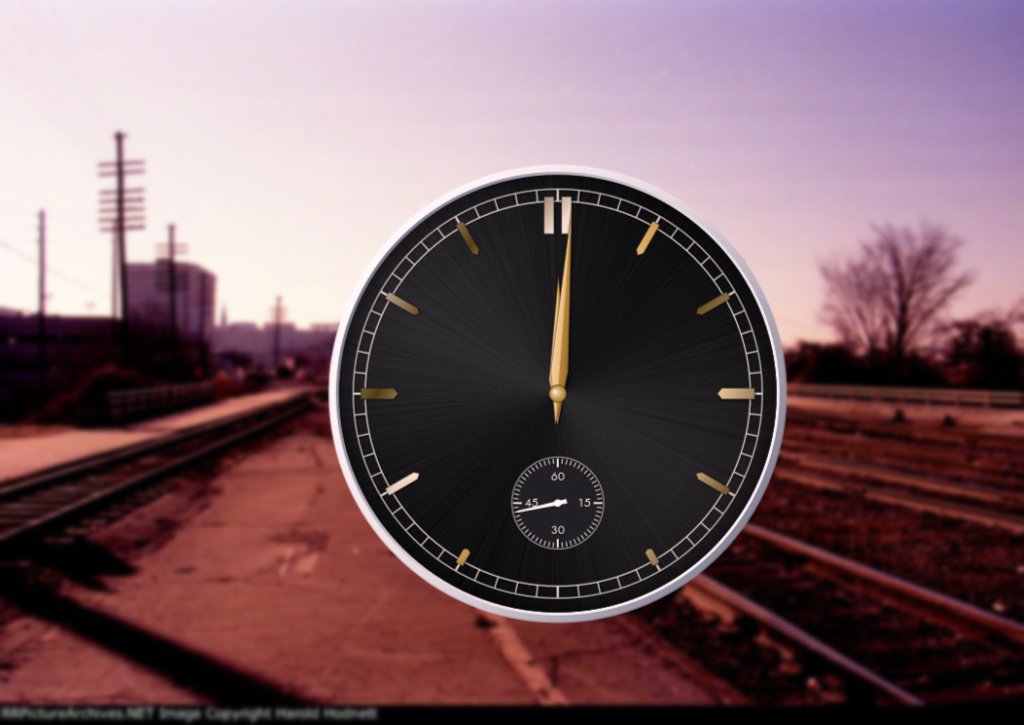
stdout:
h=12 m=0 s=43
